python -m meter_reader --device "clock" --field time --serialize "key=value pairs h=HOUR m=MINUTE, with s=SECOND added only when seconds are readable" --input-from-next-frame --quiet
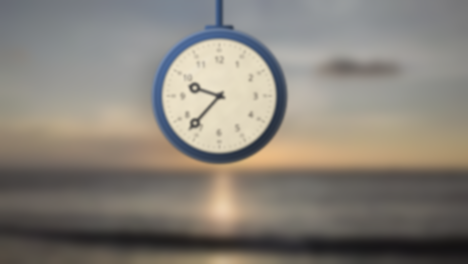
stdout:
h=9 m=37
